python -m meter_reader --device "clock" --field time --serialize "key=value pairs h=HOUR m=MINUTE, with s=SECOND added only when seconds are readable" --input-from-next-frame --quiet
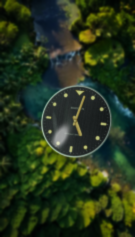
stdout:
h=5 m=2
